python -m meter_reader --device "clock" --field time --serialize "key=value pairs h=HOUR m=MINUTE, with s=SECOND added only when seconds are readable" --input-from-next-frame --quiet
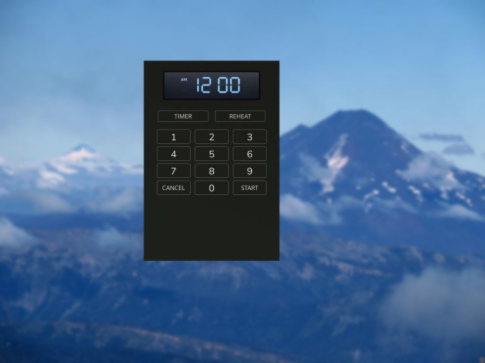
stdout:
h=12 m=0
